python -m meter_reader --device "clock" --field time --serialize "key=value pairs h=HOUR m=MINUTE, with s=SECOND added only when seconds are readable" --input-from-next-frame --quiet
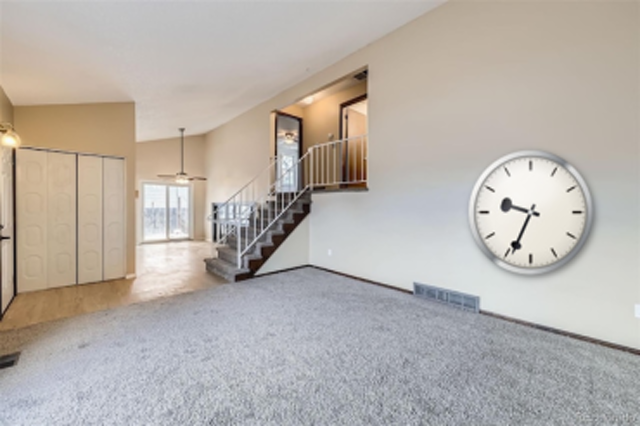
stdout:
h=9 m=34
